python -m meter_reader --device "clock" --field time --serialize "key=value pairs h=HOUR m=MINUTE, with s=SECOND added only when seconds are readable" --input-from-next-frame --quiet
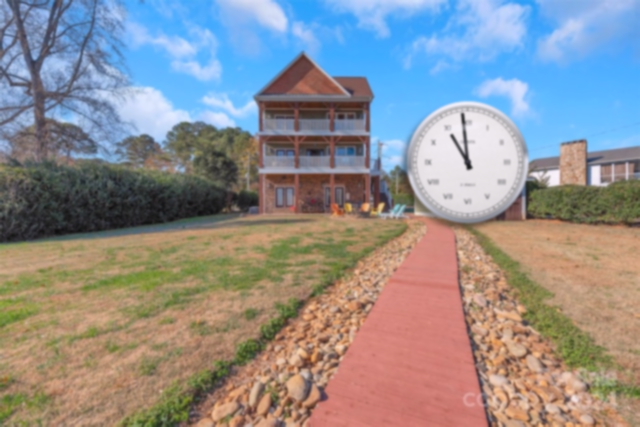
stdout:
h=10 m=59
